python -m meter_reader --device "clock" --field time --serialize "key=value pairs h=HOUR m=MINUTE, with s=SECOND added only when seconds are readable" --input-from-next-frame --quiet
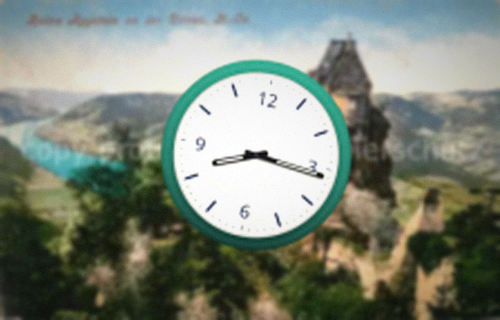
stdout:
h=8 m=16
